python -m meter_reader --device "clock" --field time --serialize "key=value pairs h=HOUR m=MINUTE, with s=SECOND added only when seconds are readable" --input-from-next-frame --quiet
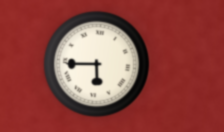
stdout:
h=5 m=44
